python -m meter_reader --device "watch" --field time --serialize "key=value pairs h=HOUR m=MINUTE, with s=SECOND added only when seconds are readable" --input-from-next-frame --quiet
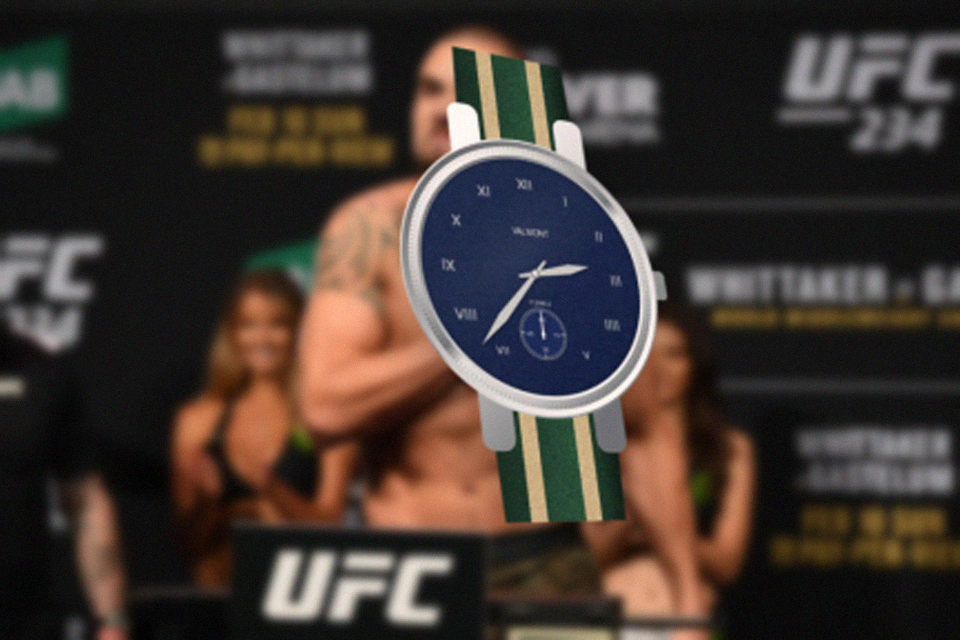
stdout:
h=2 m=37
